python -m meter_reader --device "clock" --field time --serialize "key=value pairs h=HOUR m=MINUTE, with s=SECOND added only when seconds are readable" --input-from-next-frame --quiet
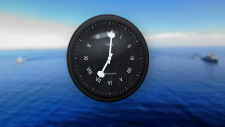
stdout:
h=7 m=1
